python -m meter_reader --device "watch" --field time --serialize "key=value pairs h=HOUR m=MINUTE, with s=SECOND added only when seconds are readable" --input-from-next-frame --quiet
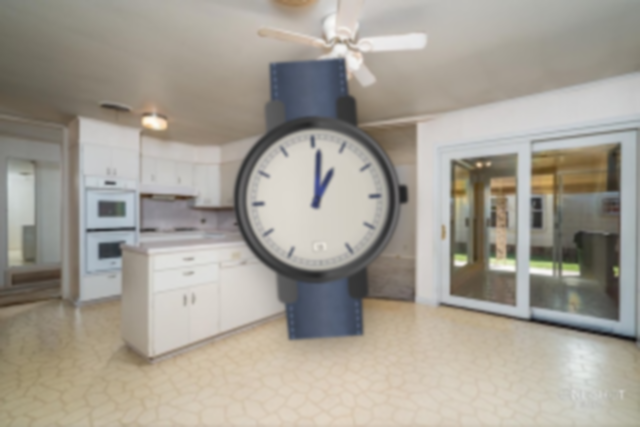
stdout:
h=1 m=1
